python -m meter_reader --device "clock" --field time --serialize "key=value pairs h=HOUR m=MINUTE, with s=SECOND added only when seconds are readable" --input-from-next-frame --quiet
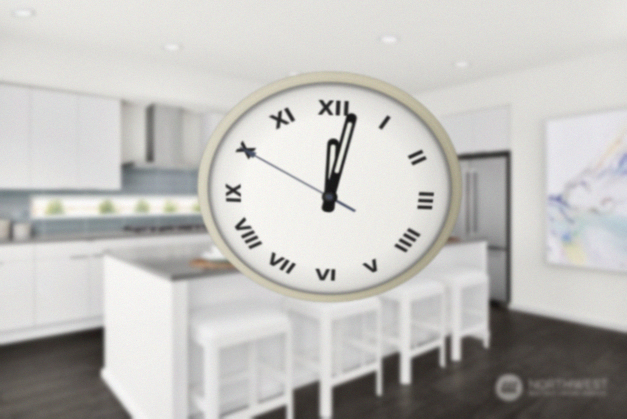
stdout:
h=12 m=1 s=50
